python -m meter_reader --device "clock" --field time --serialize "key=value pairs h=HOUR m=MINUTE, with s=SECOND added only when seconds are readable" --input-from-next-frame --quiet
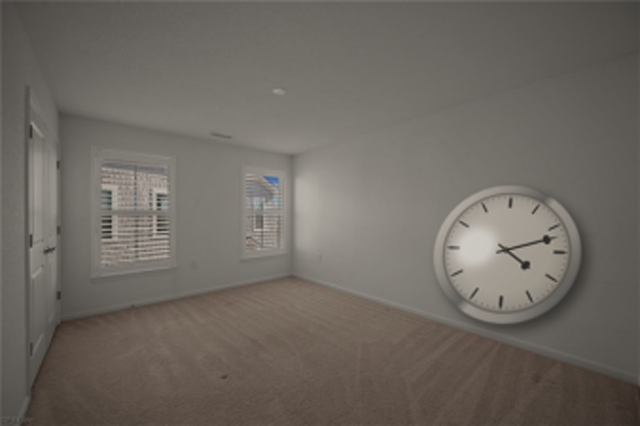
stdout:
h=4 m=12
